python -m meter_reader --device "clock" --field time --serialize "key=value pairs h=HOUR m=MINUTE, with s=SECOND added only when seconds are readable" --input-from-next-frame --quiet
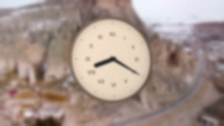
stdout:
h=8 m=20
